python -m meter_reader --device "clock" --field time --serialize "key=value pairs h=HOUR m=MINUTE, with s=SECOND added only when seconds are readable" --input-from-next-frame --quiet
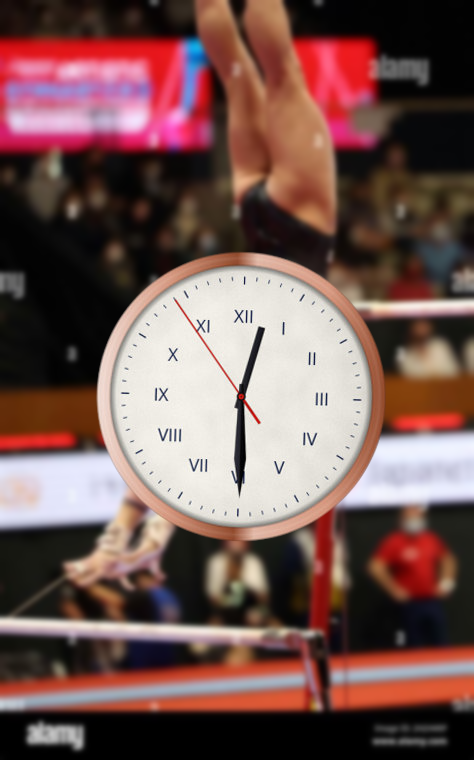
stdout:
h=12 m=29 s=54
